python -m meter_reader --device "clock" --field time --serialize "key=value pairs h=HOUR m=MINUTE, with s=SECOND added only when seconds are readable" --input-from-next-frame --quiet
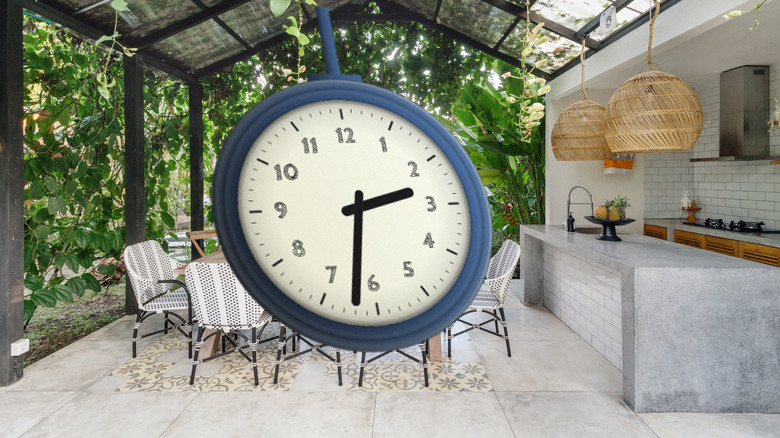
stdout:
h=2 m=32
